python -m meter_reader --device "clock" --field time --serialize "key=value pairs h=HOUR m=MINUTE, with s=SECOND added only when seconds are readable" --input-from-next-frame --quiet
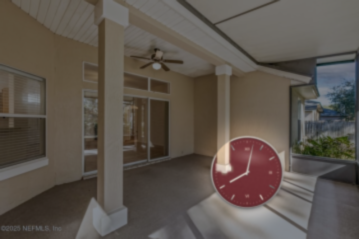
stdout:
h=8 m=2
